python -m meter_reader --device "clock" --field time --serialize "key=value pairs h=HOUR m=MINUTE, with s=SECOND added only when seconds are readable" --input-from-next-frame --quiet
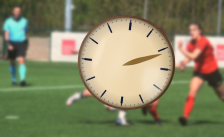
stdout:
h=2 m=11
